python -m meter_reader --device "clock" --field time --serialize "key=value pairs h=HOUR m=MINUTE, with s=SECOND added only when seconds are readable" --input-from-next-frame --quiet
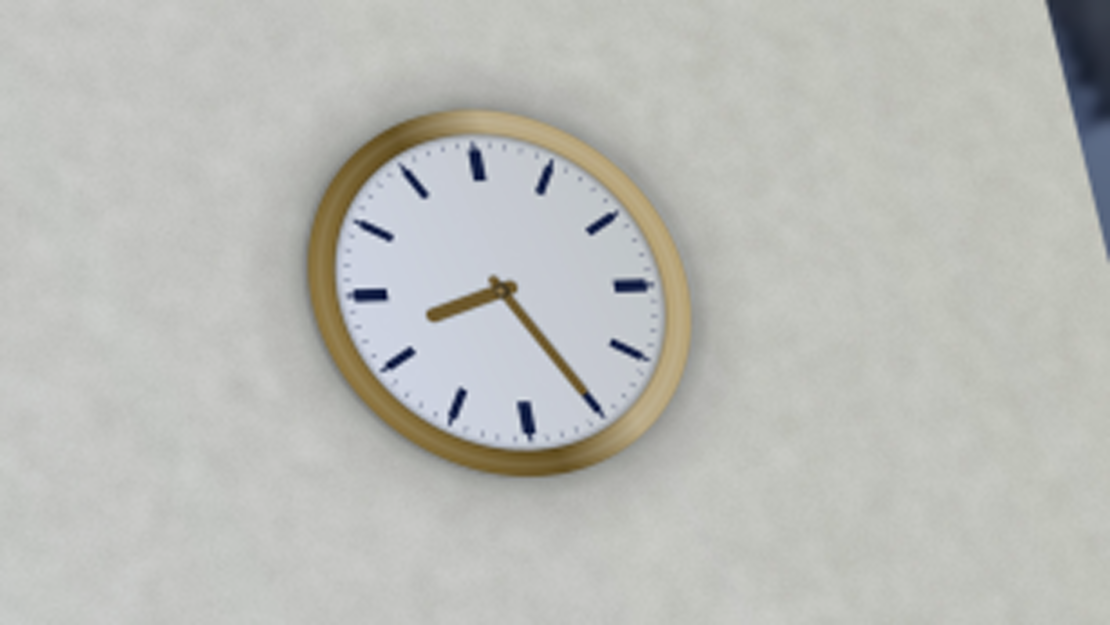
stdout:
h=8 m=25
